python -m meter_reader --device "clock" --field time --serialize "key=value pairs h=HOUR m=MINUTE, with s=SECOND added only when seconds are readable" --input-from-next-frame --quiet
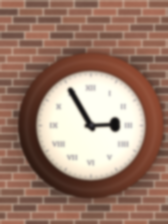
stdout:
h=2 m=55
